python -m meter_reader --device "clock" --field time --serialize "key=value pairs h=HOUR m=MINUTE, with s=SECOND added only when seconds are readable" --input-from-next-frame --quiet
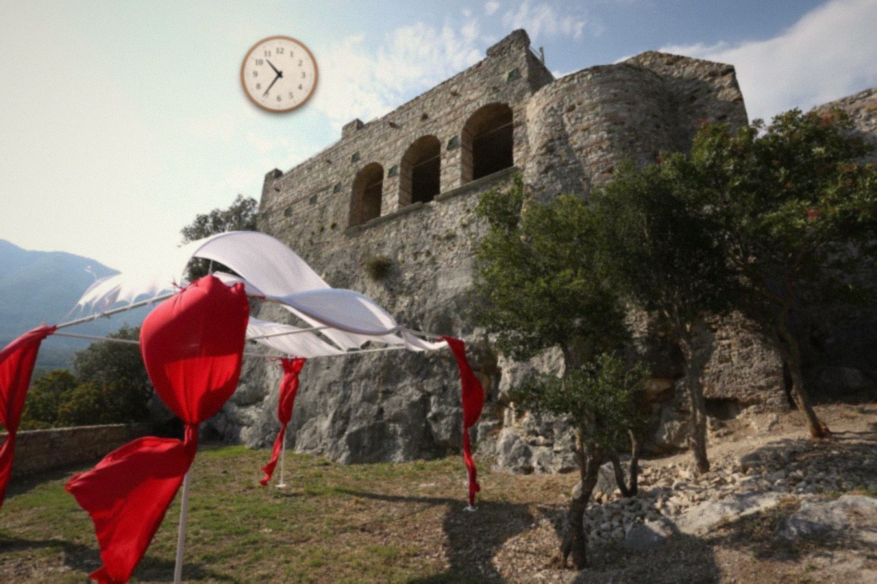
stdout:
h=10 m=36
